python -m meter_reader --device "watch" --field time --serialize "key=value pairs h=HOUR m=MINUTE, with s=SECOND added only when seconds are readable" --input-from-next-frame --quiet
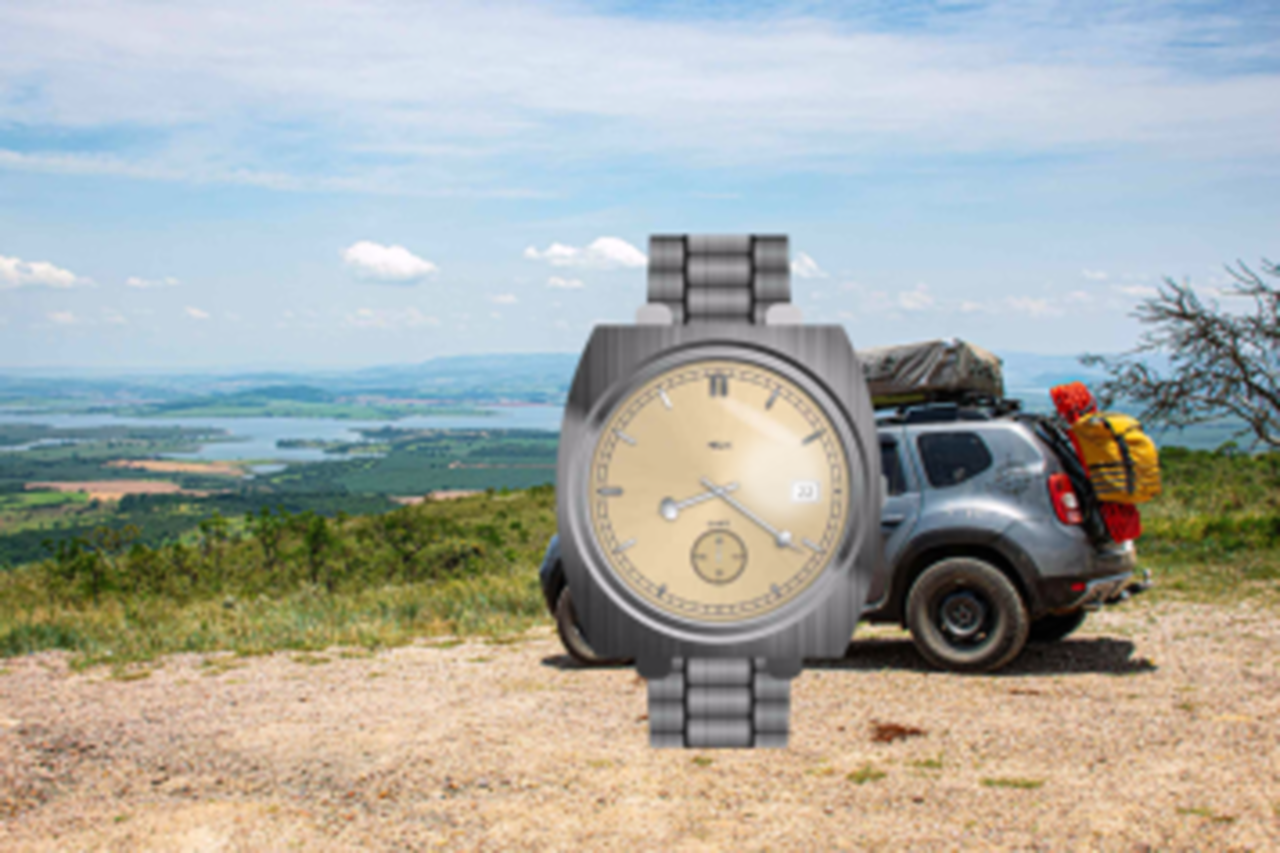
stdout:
h=8 m=21
